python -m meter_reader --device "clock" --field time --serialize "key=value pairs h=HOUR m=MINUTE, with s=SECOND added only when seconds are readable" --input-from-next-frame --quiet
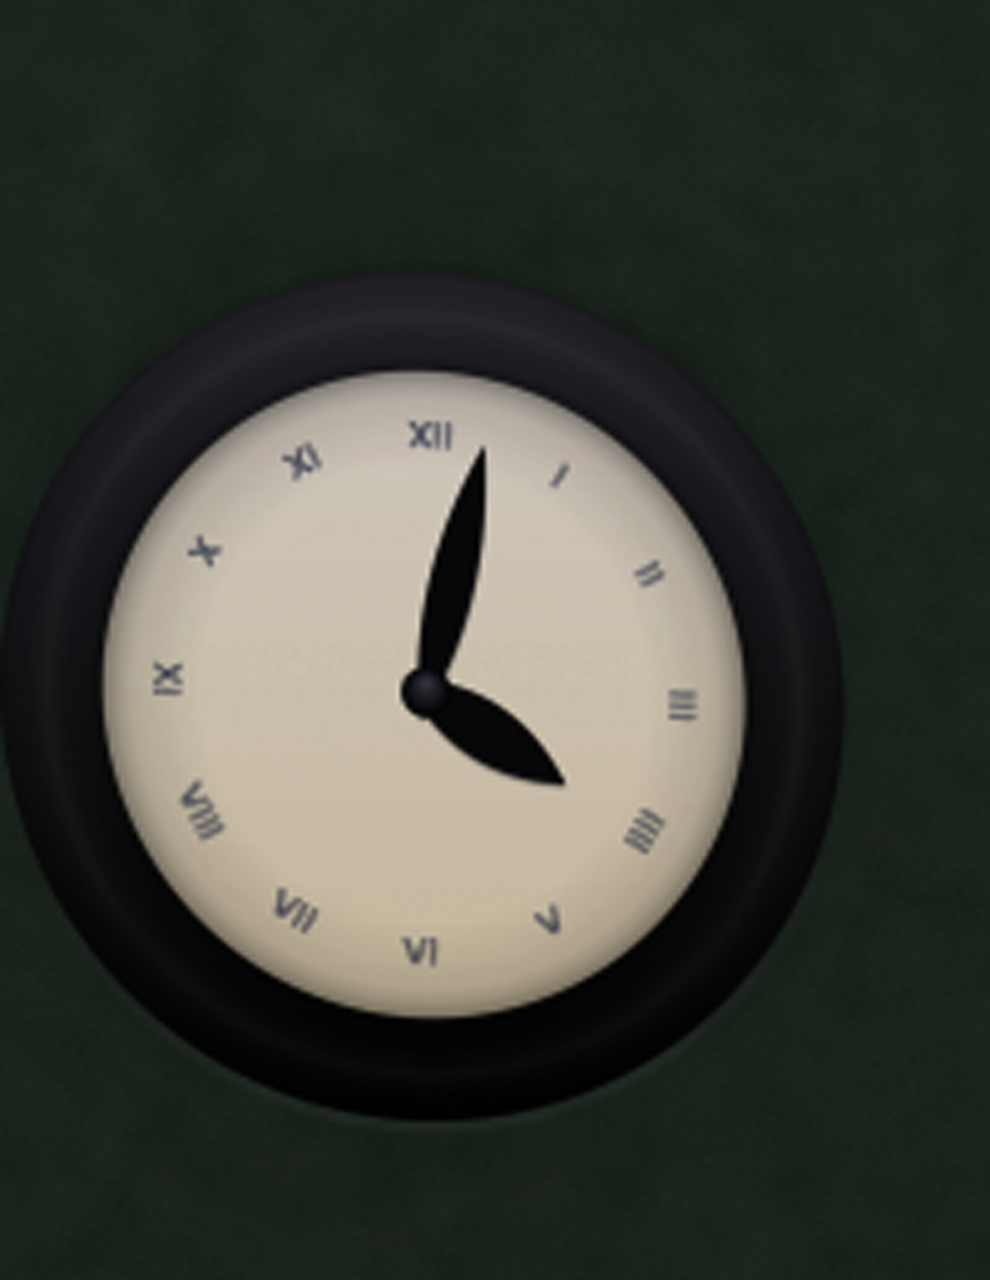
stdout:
h=4 m=2
